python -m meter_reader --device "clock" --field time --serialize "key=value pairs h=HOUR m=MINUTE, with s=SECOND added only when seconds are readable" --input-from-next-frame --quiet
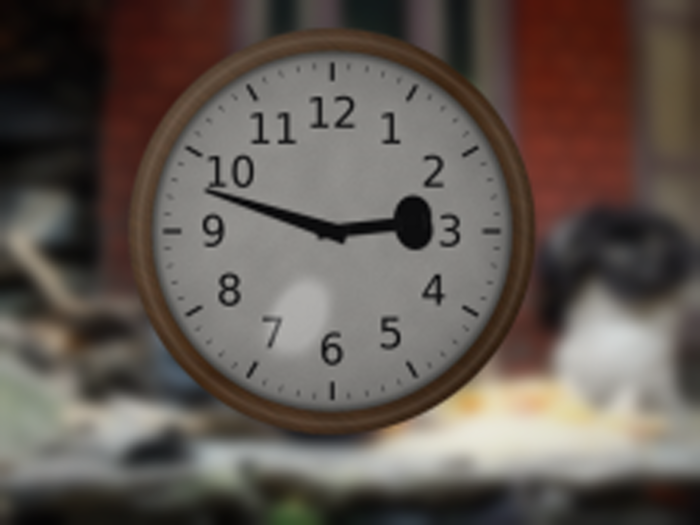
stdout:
h=2 m=48
